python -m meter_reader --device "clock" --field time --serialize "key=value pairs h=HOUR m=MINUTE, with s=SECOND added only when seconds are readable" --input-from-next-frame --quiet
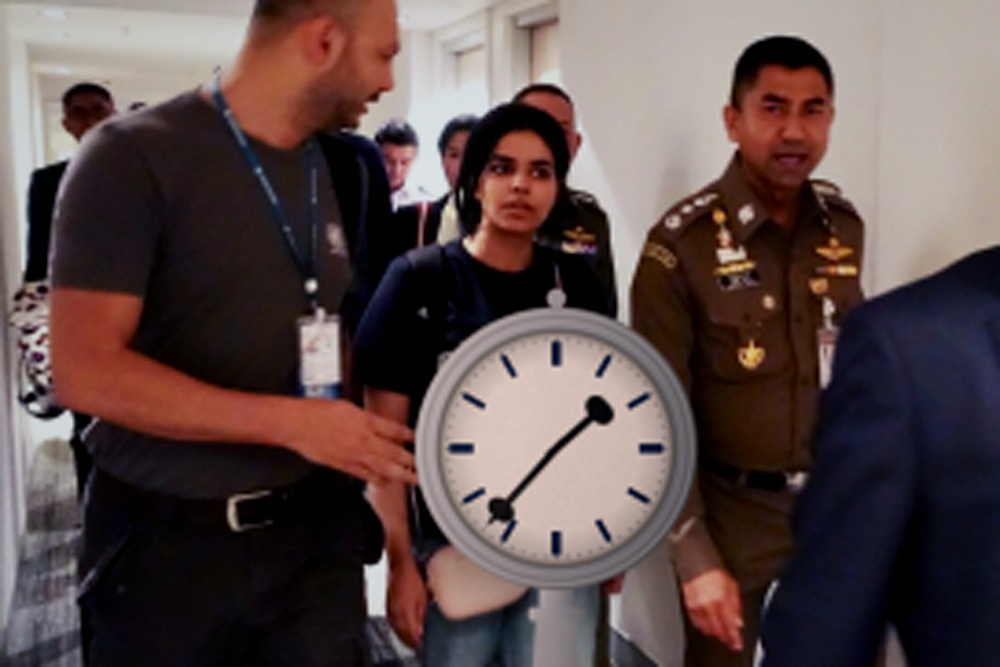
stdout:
h=1 m=37
